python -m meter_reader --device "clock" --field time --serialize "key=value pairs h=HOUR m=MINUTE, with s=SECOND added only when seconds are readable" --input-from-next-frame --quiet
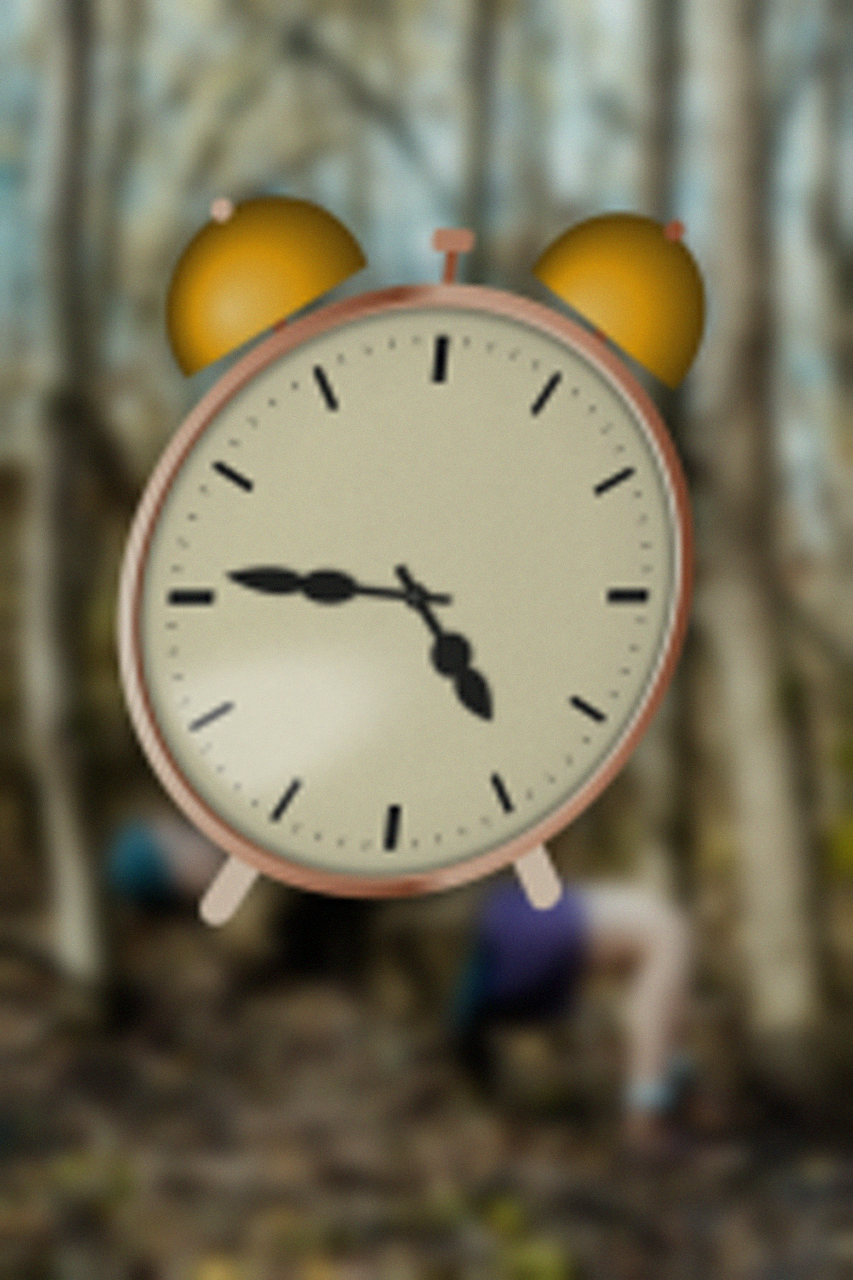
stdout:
h=4 m=46
